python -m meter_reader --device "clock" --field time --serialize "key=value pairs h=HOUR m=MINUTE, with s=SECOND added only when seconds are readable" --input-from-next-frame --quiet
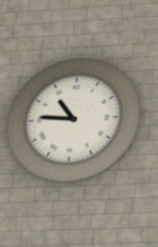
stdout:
h=10 m=46
